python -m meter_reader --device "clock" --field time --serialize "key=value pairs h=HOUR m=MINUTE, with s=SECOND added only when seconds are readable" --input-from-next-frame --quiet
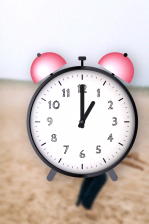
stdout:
h=1 m=0
